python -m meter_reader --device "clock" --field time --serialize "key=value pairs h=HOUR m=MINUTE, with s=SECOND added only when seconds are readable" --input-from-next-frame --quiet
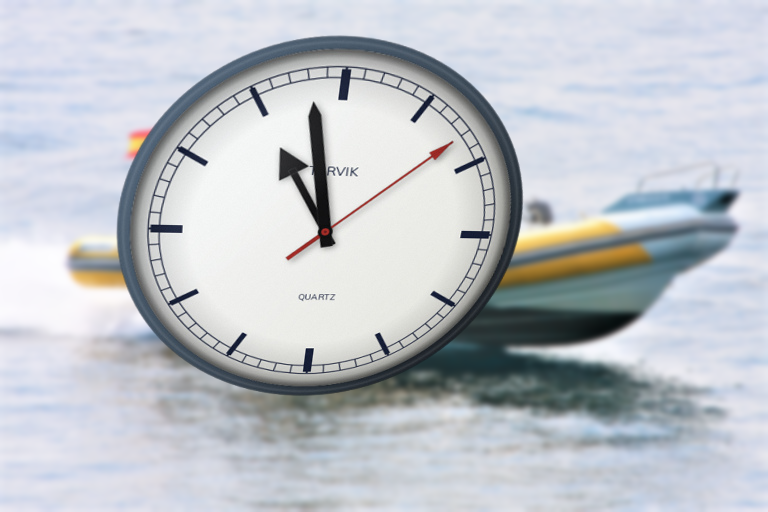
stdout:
h=10 m=58 s=8
